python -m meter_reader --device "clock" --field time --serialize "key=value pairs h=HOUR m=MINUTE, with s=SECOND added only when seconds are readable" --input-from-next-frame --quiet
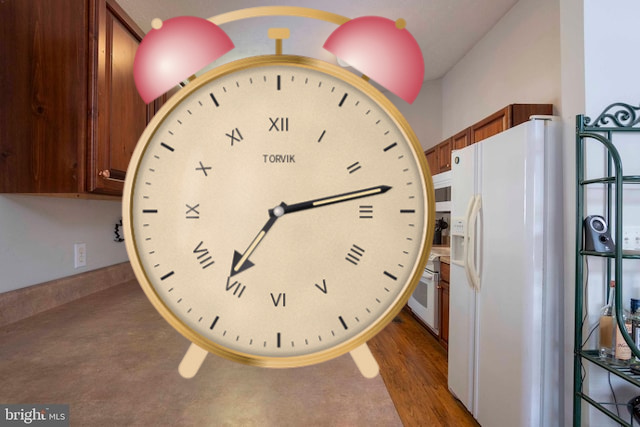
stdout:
h=7 m=13
